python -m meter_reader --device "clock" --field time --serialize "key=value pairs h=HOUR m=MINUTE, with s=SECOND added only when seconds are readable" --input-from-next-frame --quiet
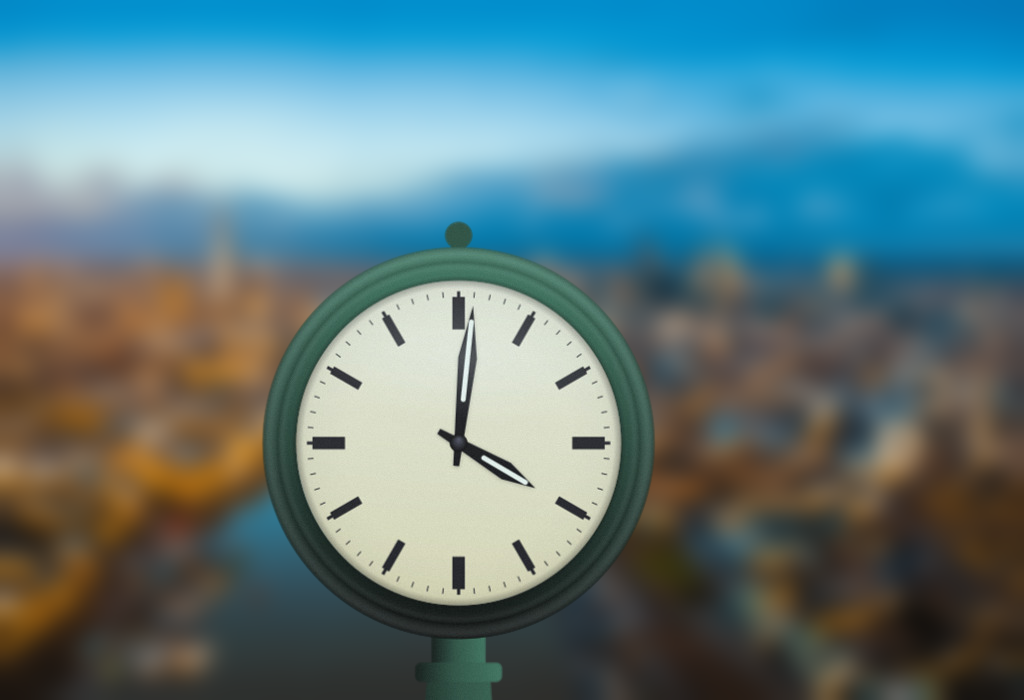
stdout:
h=4 m=1
